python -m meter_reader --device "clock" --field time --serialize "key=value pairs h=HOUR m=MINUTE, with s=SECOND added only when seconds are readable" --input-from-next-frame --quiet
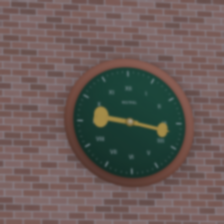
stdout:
h=9 m=17
